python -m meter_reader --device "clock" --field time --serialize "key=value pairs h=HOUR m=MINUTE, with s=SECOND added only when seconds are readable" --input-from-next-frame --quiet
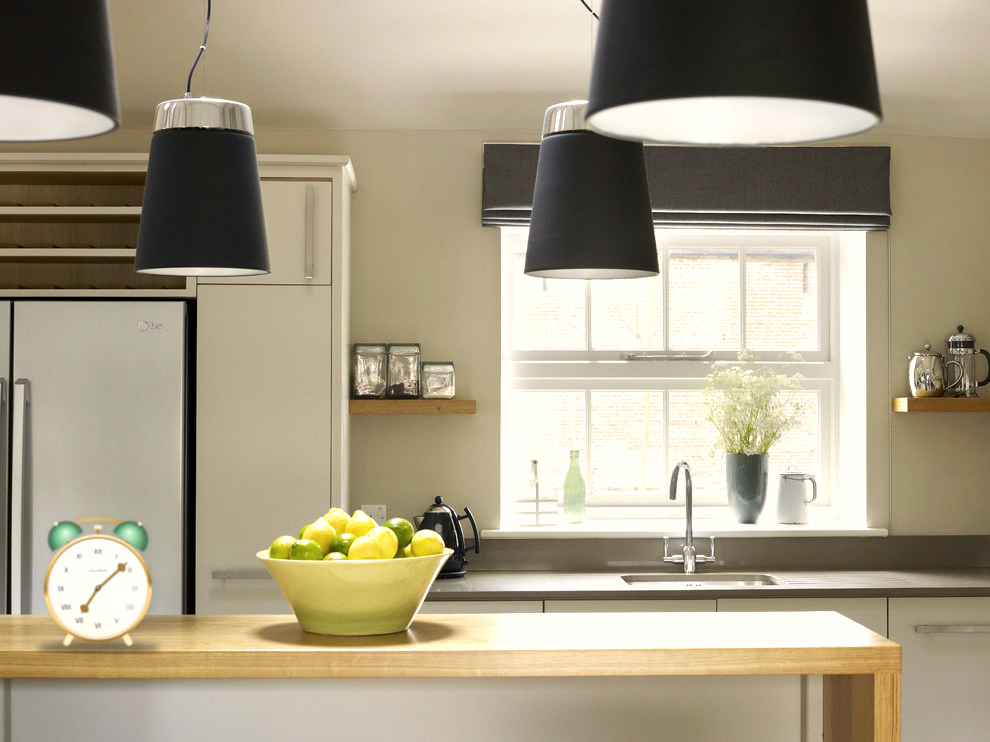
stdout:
h=7 m=8
